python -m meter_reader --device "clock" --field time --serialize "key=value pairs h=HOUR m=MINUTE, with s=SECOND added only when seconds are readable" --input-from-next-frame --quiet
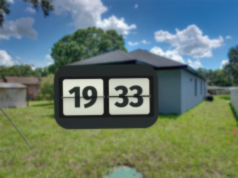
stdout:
h=19 m=33
